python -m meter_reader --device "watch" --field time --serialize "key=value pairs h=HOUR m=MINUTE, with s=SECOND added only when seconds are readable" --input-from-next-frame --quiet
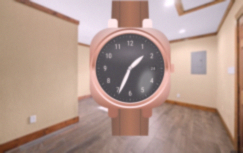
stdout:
h=1 m=34
